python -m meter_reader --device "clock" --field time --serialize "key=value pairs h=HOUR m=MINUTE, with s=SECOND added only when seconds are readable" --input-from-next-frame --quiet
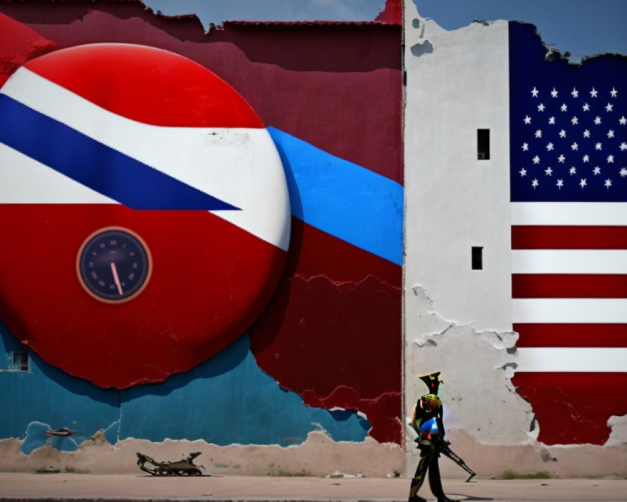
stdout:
h=5 m=27
